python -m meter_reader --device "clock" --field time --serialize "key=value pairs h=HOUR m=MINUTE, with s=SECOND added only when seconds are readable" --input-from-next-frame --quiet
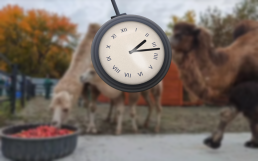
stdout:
h=2 m=17
